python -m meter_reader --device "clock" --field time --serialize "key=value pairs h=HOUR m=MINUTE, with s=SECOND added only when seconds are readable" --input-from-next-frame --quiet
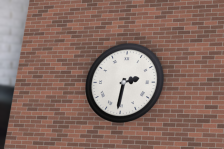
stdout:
h=2 m=31
